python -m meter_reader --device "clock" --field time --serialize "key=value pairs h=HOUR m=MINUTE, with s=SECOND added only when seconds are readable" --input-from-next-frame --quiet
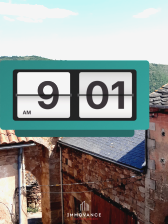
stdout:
h=9 m=1
